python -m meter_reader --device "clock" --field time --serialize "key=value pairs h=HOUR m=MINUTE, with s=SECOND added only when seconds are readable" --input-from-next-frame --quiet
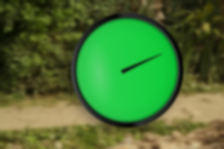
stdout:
h=2 m=11
